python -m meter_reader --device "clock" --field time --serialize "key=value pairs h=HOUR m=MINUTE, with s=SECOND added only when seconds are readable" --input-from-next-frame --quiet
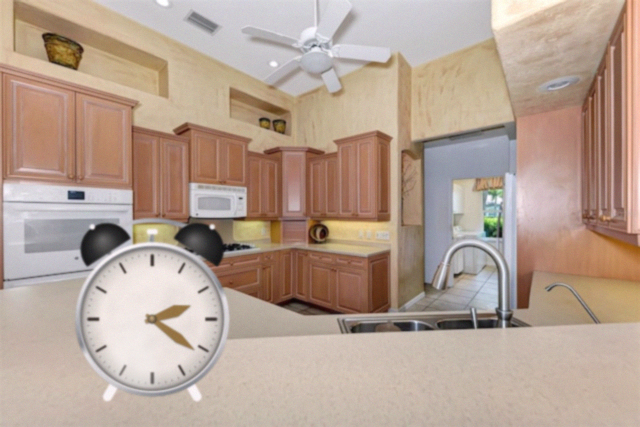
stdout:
h=2 m=21
